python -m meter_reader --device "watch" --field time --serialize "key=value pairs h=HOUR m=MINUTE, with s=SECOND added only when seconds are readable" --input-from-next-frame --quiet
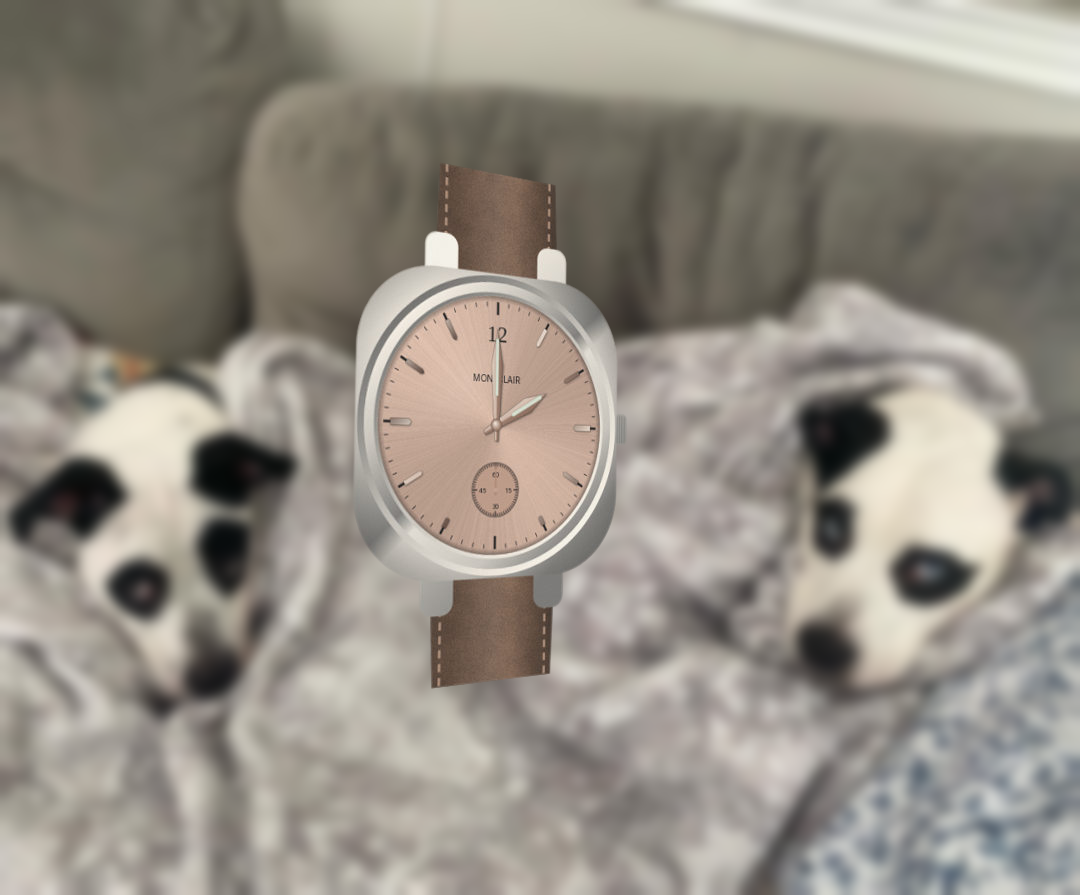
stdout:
h=2 m=0
